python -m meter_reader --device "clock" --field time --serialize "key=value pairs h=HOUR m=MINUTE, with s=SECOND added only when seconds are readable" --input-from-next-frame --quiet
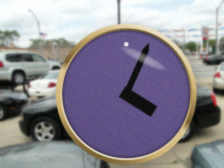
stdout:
h=4 m=4
